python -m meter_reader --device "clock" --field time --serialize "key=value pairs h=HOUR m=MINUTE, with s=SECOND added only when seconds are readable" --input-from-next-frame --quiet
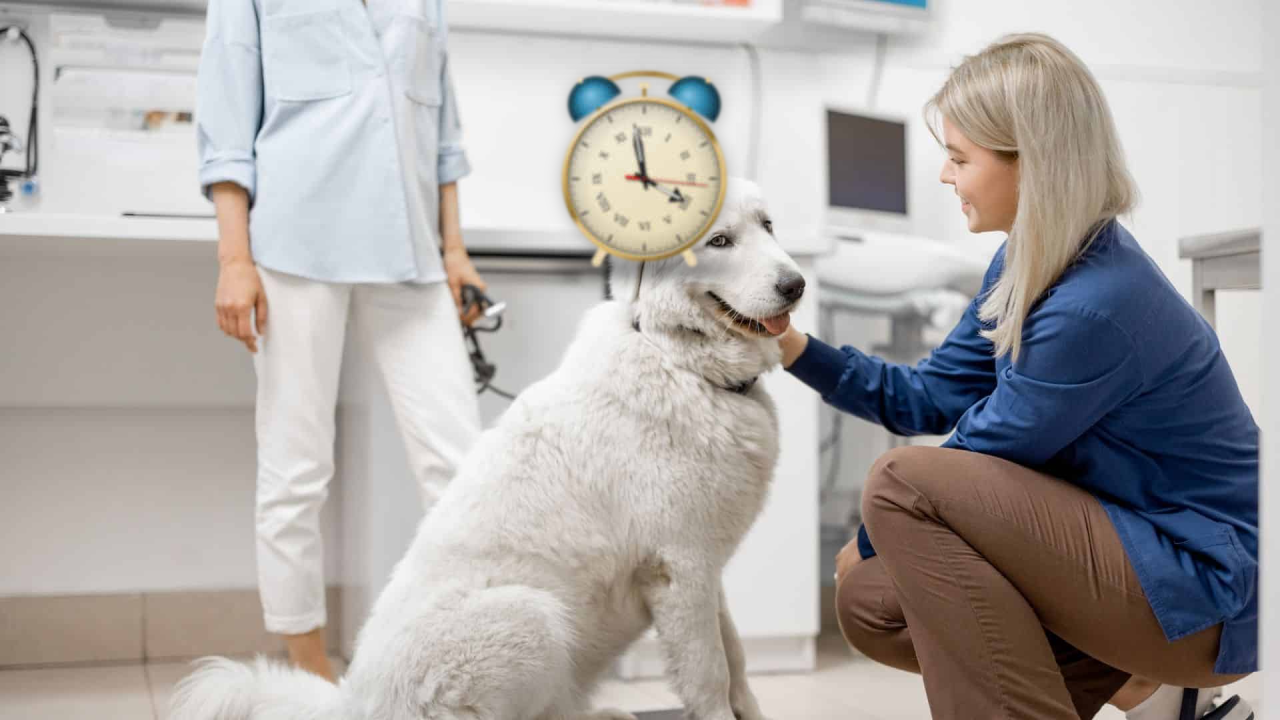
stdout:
h=3 m=58 s=16
